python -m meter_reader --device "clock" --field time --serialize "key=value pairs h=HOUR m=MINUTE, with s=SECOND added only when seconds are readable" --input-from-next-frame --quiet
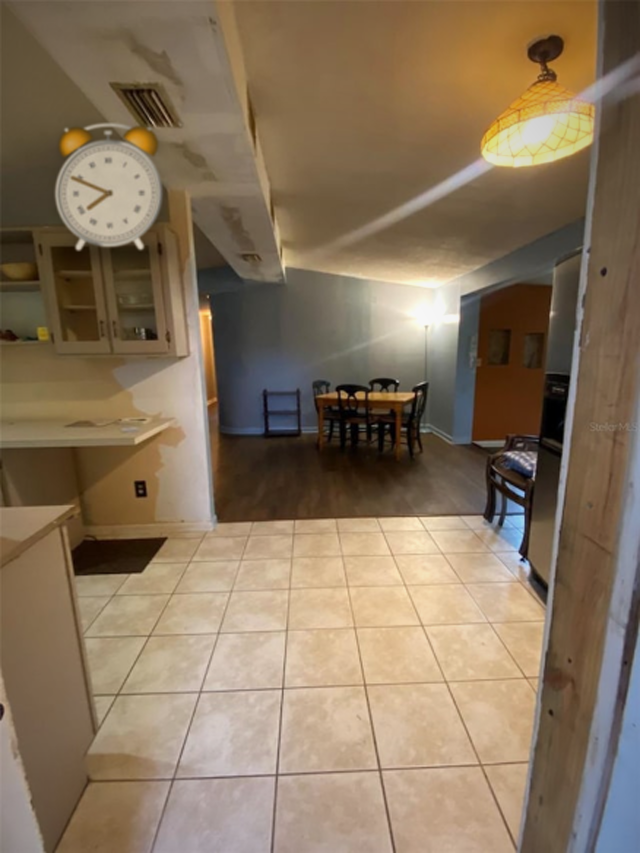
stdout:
h=7 m=49
